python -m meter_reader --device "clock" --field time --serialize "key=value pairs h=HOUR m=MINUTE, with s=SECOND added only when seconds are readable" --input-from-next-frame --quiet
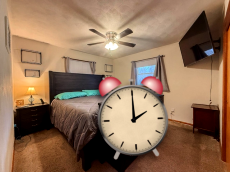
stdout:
h=2 m=0
